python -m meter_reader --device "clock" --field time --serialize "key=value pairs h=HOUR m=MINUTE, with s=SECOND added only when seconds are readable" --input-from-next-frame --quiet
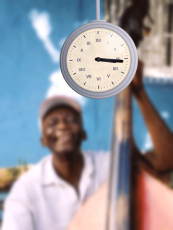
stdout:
h=3 m=16
